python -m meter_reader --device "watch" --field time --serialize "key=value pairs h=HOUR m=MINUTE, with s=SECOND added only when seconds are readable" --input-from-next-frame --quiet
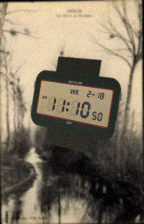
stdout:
h=11 m=10 s=50
